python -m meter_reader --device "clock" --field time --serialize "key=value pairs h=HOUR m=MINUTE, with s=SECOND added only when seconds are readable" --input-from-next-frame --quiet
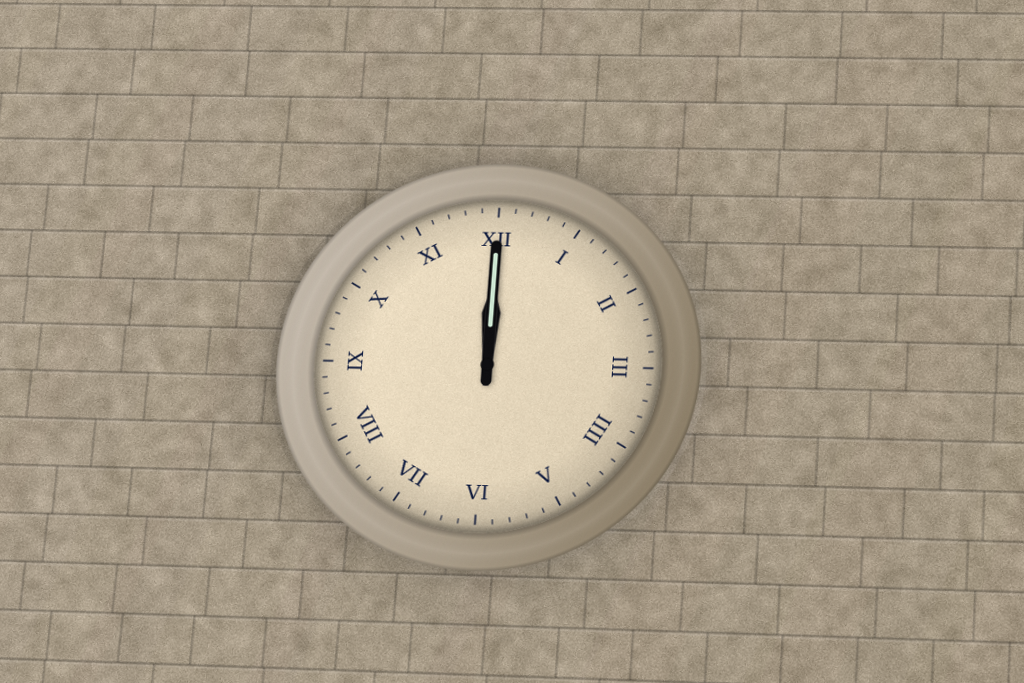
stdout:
h=12 m=0
